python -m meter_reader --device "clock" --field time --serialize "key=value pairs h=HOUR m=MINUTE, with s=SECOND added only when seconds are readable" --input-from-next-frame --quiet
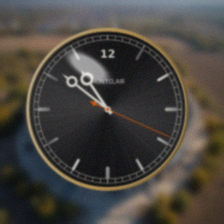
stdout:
h=10 m=51 s=19
